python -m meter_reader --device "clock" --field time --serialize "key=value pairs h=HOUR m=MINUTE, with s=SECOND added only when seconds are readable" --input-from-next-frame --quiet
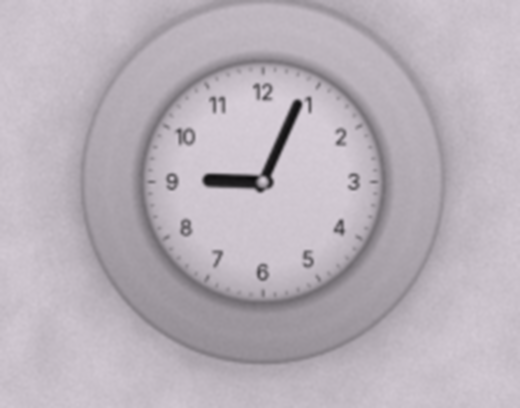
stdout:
h=9 m=4
